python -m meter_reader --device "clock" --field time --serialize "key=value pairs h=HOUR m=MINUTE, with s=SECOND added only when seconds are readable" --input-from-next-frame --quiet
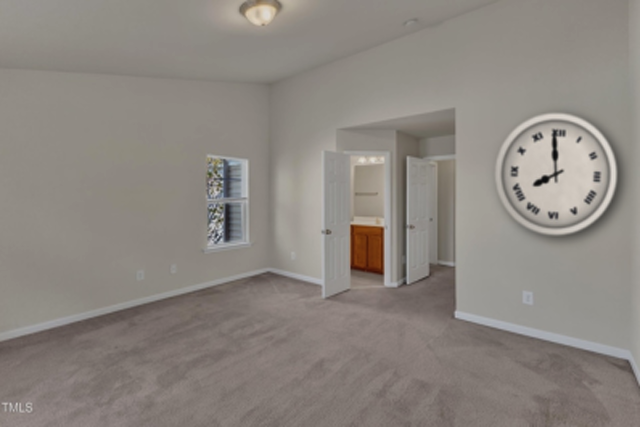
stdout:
h=7 m=59
